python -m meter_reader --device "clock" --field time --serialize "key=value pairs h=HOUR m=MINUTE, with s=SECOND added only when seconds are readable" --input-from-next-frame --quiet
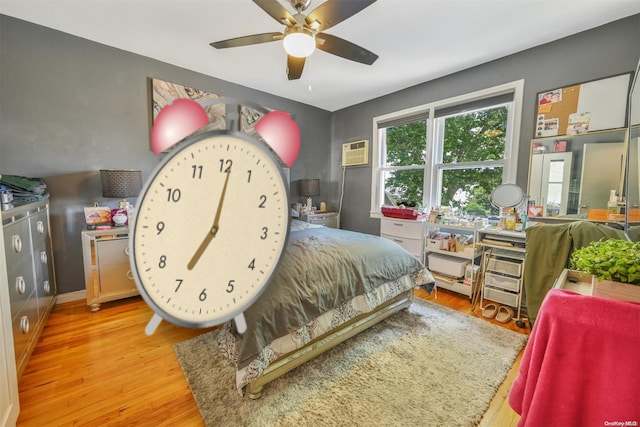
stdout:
h=7 m=1
